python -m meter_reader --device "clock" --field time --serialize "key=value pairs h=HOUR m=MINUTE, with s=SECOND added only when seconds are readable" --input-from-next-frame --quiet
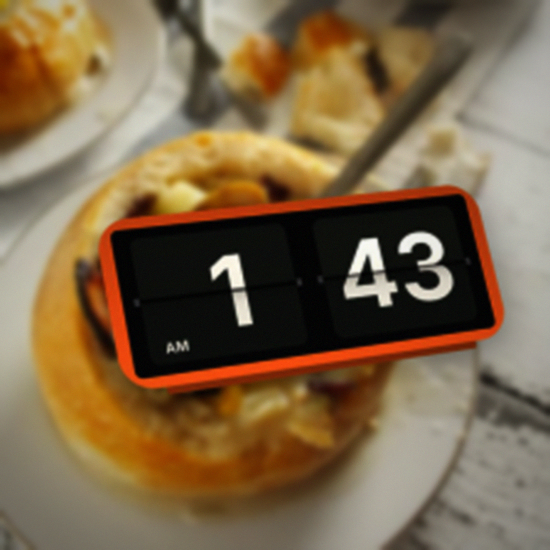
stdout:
h=1 m=43
